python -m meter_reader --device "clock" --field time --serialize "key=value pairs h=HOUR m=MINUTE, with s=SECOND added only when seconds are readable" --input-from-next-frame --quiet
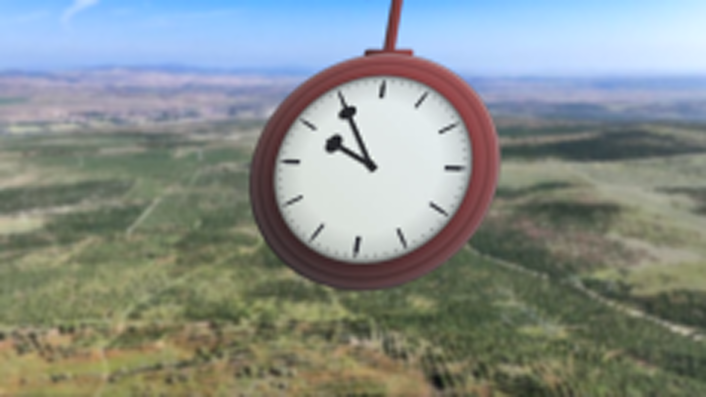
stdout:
h=9 m=55
